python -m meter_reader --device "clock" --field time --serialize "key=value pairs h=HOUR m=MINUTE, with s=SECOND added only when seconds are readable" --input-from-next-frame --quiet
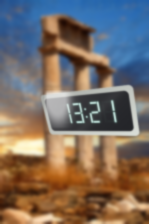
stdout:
h=13 m=21
